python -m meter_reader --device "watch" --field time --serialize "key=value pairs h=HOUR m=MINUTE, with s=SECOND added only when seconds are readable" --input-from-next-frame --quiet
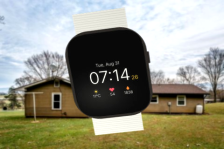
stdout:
h=7 m=14
